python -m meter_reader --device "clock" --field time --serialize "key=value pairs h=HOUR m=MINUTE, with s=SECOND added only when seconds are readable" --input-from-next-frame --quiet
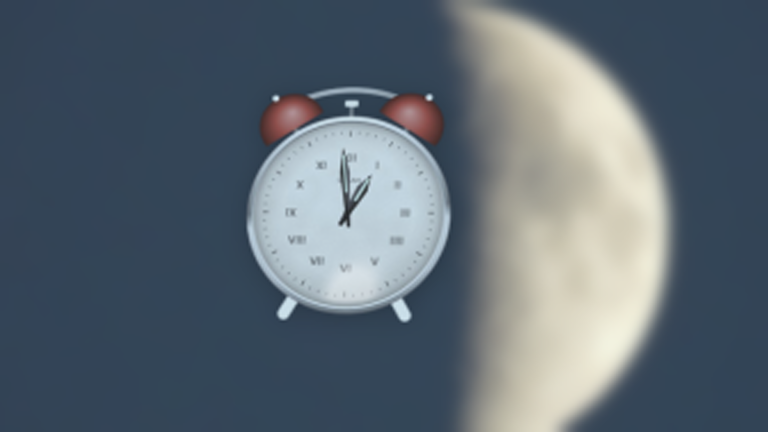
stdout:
h=12 m=59
